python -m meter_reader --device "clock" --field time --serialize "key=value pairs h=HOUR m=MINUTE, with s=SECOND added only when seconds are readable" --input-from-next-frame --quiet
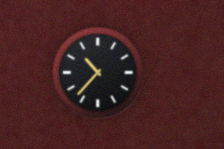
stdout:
h=10 m=37
